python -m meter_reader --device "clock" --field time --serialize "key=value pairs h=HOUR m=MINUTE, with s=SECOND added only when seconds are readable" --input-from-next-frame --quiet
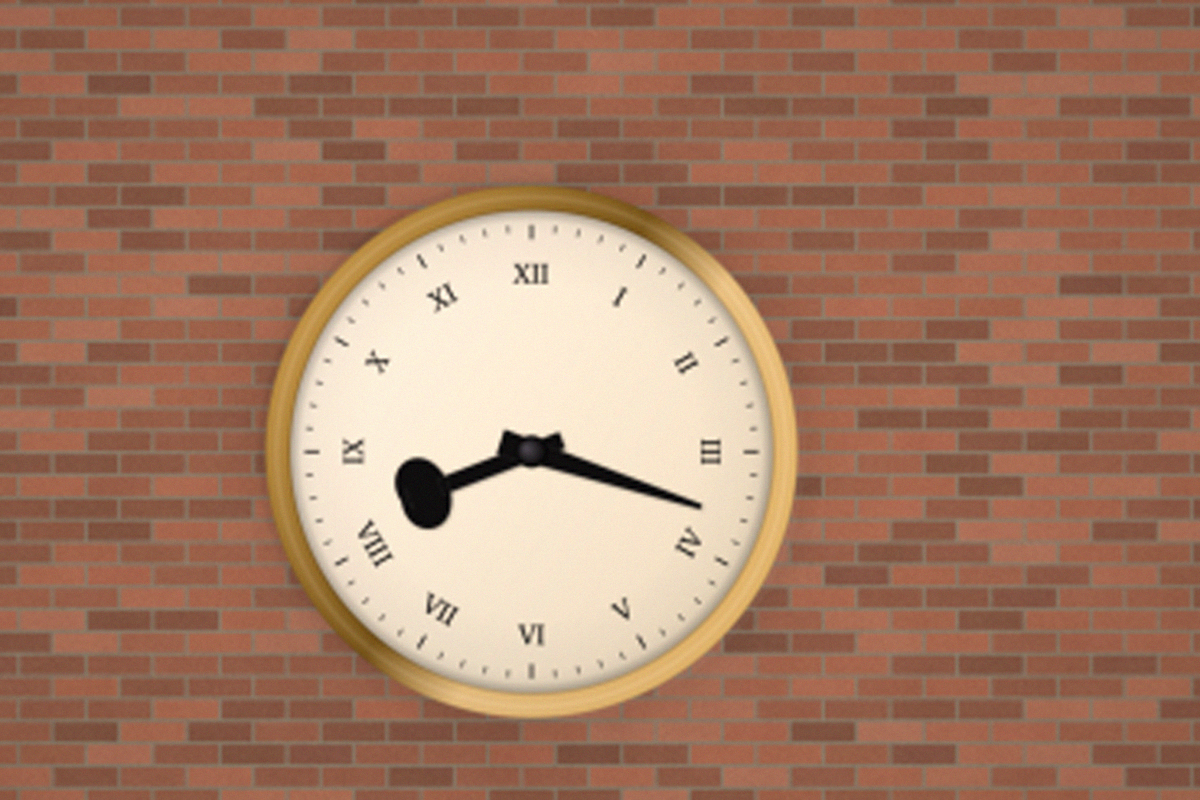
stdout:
h=8 m=18
